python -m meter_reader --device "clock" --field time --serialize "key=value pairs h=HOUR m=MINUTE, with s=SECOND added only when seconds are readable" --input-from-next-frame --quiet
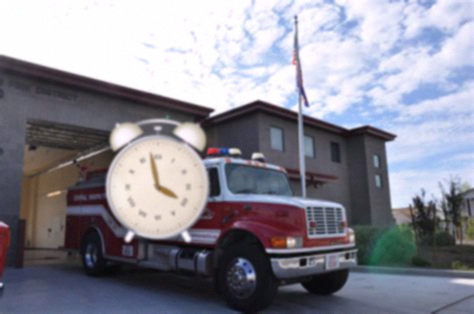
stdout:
h=3 m=58
